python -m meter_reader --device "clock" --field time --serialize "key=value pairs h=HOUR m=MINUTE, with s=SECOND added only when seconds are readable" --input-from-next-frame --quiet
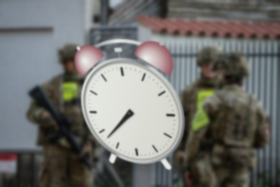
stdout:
h=7 m=38
